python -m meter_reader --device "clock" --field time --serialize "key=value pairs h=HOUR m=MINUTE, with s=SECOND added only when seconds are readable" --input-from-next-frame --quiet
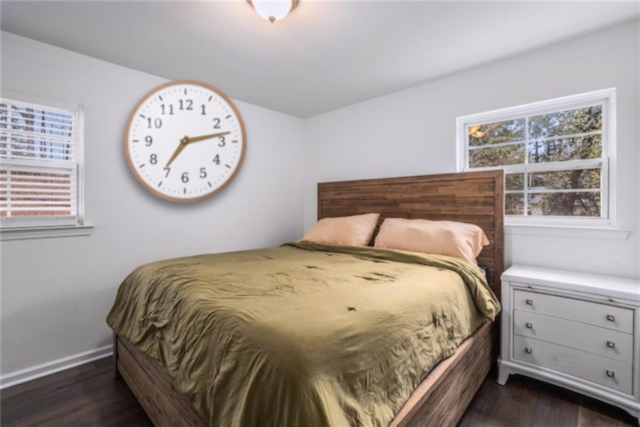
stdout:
h=7 m=13
